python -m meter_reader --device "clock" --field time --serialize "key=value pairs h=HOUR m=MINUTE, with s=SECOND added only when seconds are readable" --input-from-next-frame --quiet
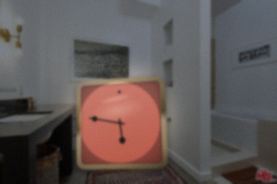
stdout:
h=5 m=47
